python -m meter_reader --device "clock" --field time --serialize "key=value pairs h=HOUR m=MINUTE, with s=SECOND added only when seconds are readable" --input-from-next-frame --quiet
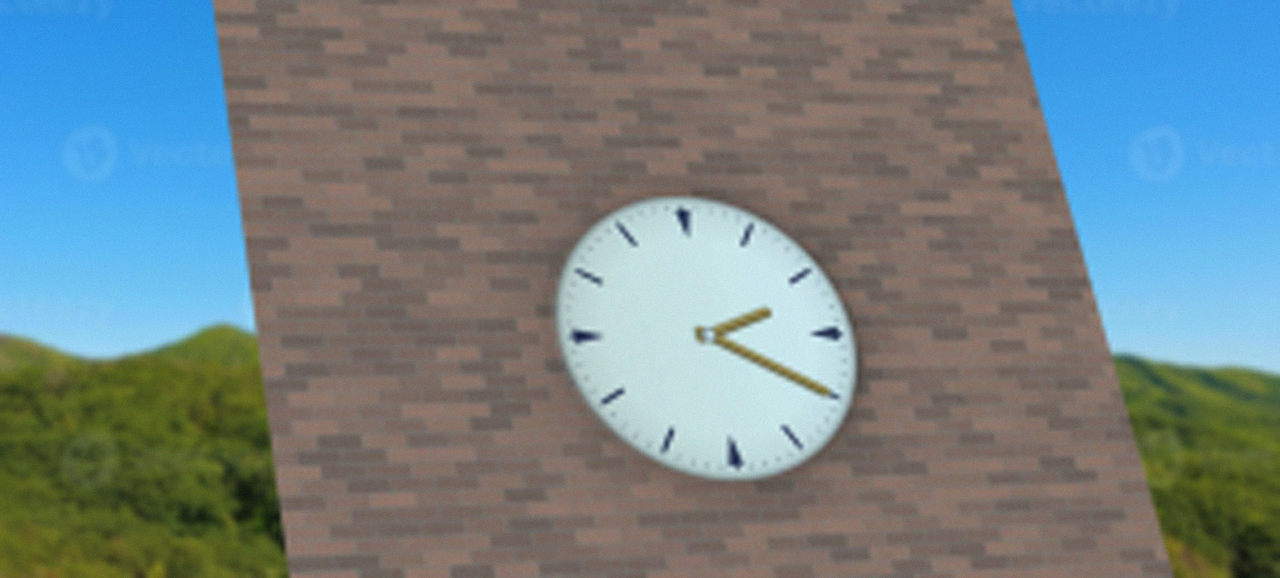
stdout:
h=2 m=20
